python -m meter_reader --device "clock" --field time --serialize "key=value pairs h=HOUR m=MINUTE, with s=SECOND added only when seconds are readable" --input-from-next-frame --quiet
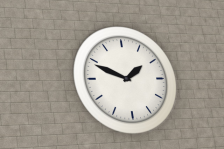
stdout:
h=1 m=49
